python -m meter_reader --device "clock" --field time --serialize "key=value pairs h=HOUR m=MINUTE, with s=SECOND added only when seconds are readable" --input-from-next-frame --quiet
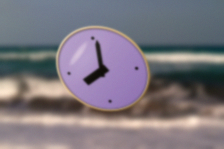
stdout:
h=8 m=1
